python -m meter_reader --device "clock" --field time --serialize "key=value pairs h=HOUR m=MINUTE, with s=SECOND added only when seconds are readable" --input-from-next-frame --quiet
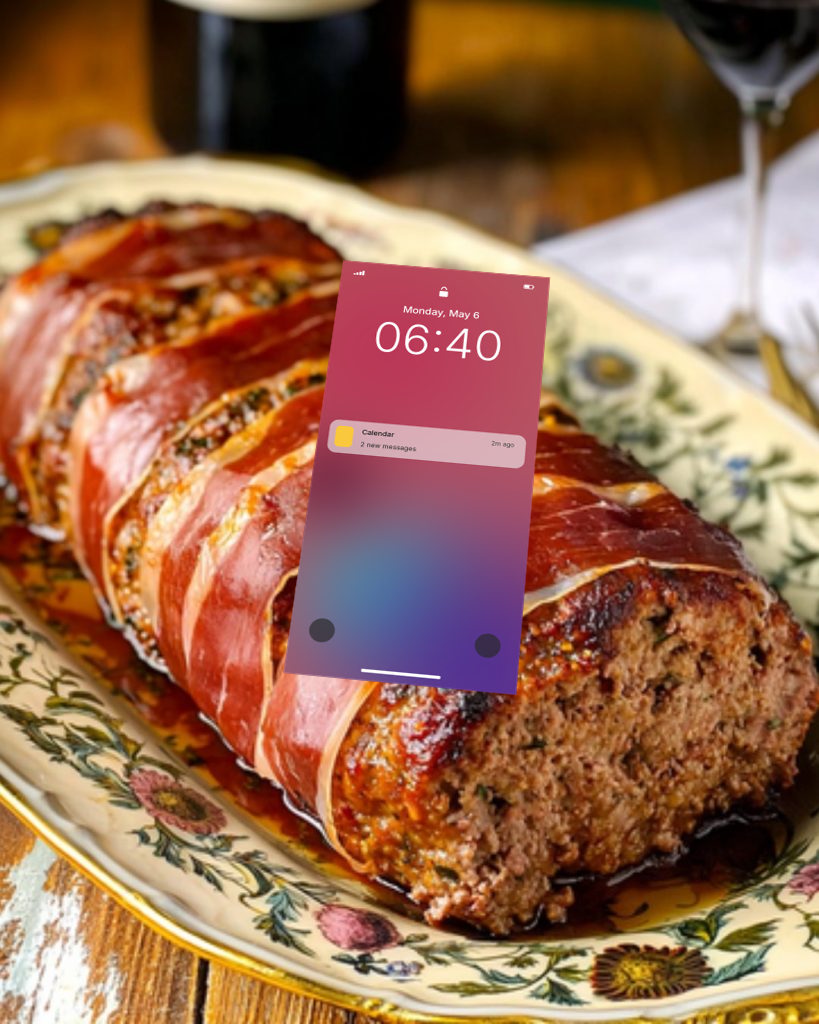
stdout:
h=6 m=40
